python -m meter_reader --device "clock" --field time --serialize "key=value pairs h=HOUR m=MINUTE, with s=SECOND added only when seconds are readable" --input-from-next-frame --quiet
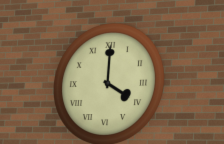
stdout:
h=4 m=0
